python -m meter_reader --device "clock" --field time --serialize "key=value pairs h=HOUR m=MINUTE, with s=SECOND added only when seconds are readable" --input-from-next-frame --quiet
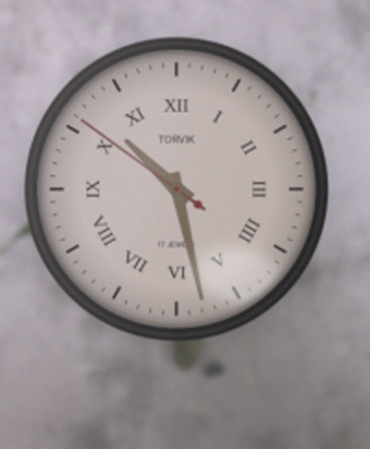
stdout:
h=10 m=27 s=51
